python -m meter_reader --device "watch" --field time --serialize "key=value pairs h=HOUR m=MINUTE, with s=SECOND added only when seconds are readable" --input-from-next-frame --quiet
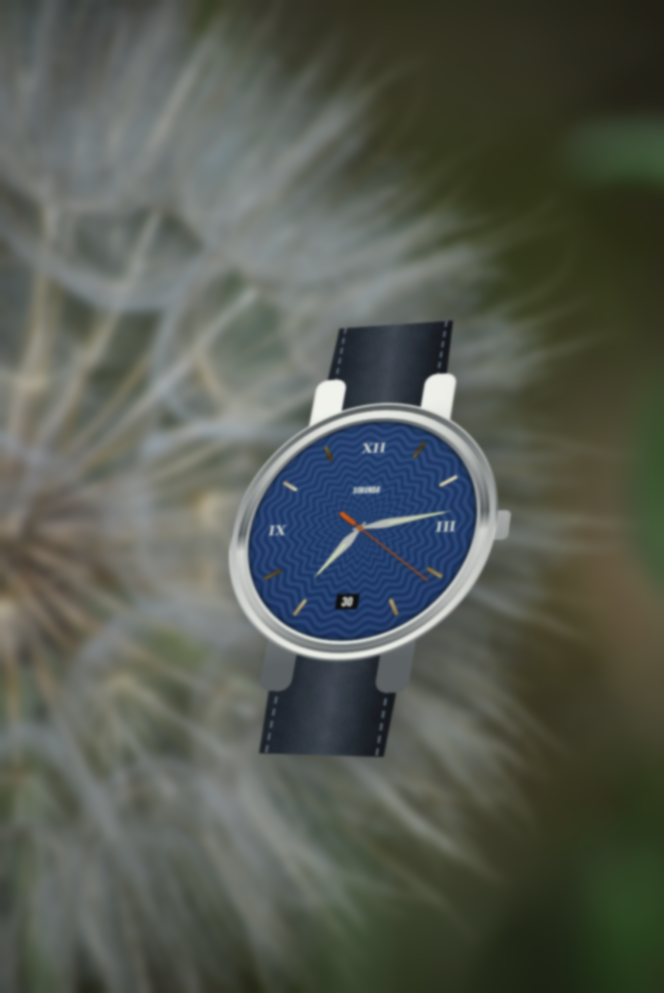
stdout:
h=7 m=13 s=21
